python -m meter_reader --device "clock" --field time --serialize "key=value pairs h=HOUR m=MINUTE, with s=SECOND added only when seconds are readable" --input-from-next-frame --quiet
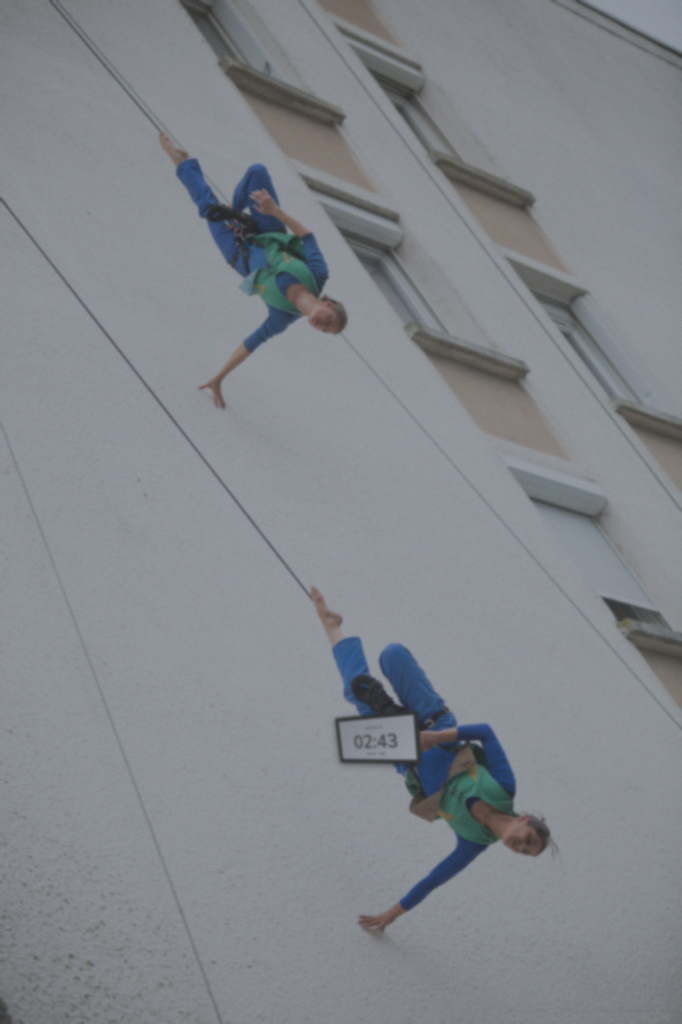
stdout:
h=2 m=43
